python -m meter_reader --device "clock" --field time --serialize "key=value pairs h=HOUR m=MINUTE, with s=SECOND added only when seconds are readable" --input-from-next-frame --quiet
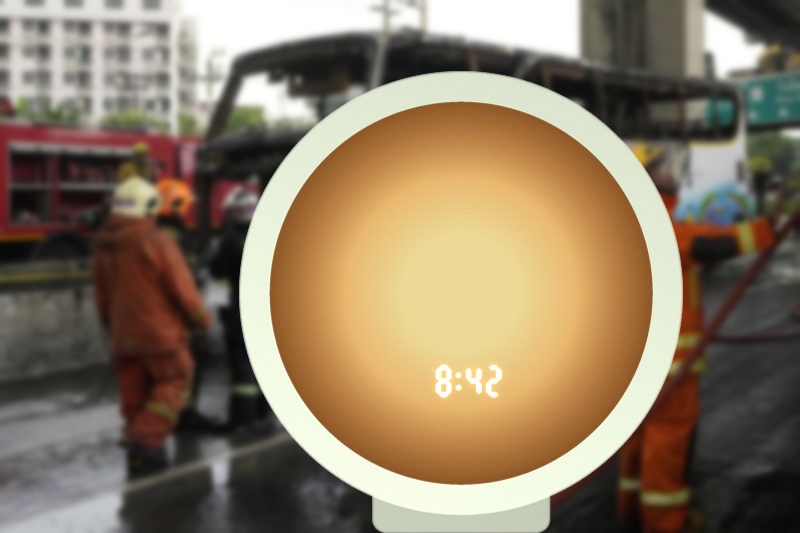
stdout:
h=8 m=42
